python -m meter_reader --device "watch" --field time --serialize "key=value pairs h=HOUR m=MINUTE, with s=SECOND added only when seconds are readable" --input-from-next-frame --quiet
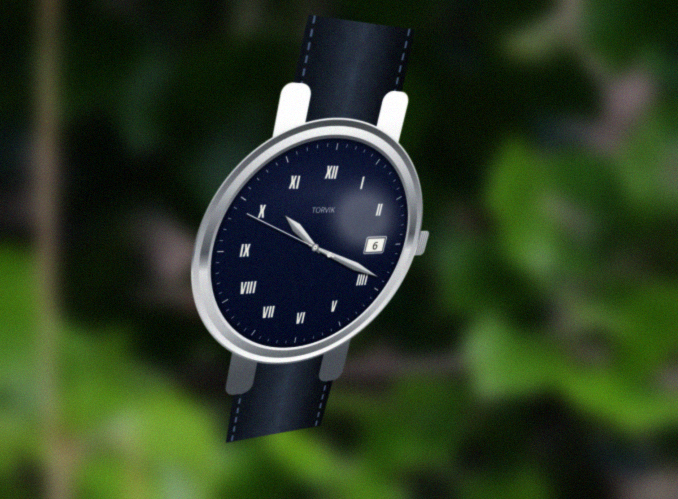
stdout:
h=10 m=18 s=49
